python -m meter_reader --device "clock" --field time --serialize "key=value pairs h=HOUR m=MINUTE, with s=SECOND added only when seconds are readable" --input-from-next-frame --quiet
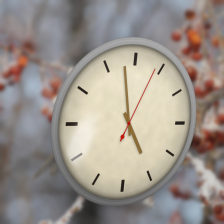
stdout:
h=4 m=58 s=4
